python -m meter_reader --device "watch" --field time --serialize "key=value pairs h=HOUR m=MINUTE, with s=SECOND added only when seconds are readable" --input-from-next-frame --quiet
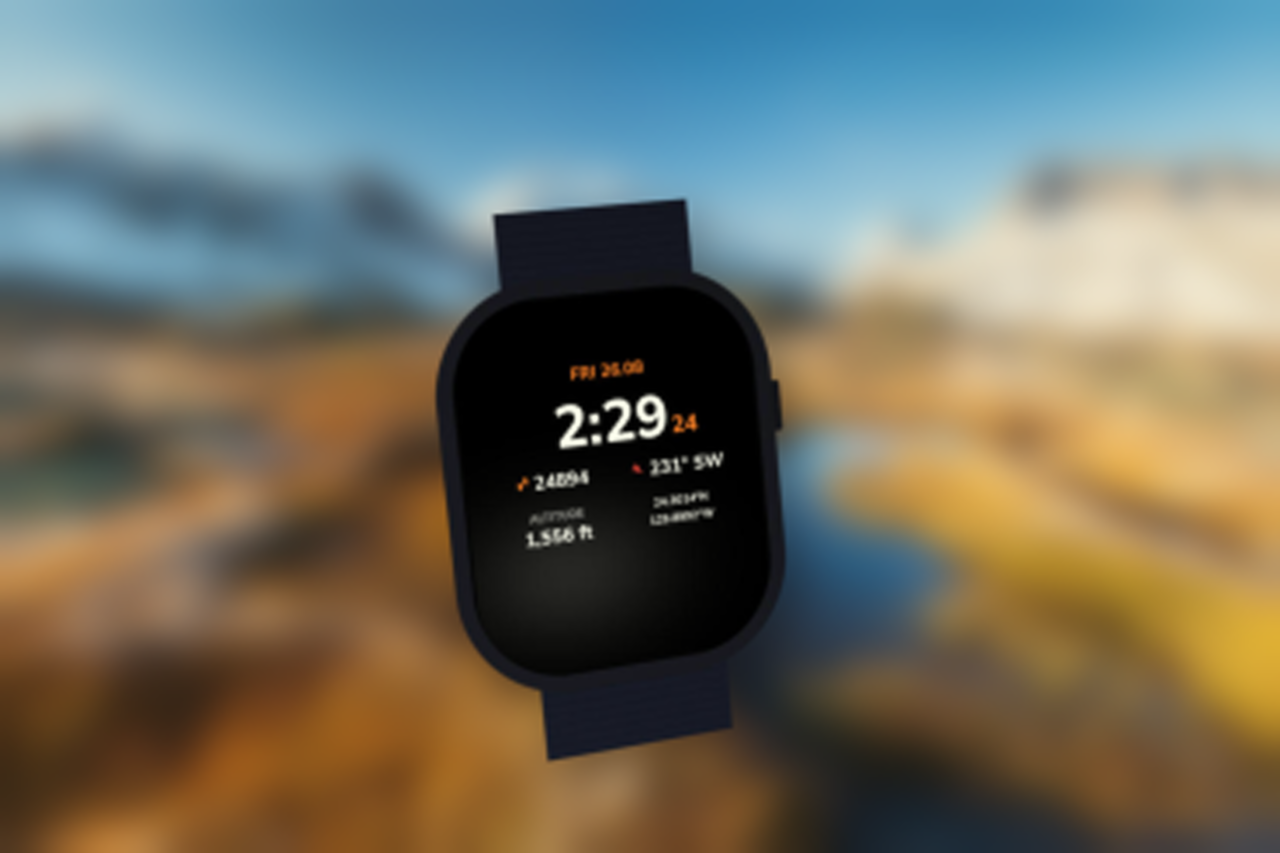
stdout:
h=2 m=29
